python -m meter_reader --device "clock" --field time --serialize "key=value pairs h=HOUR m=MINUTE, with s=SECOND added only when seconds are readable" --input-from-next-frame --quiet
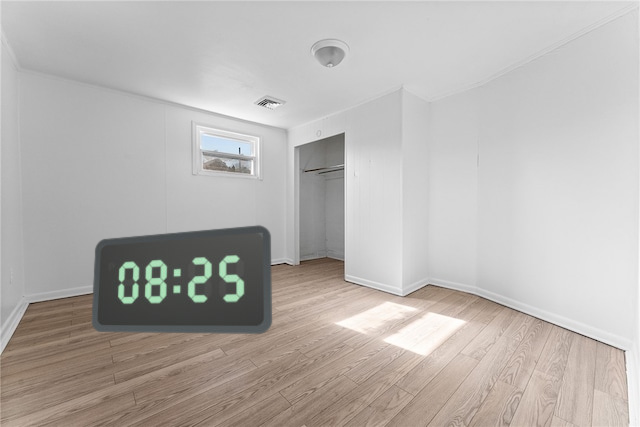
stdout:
h=8 m=25
